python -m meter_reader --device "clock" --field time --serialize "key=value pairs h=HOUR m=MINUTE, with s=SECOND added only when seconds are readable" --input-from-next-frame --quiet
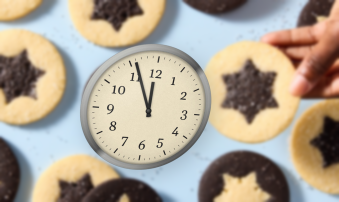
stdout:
h=11 m=56
